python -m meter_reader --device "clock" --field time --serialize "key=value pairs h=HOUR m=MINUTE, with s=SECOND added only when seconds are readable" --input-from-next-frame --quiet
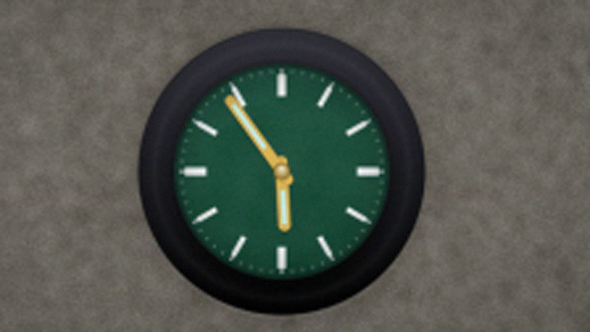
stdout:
h=5 m=54
